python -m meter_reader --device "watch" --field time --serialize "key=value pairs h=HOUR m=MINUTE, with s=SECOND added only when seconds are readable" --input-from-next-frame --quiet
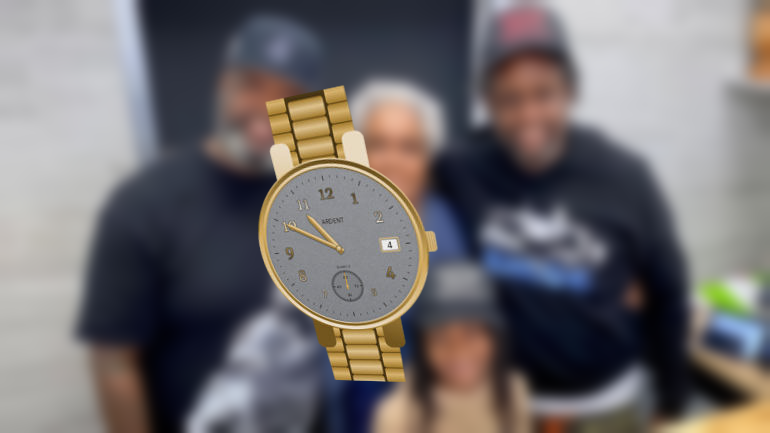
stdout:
h=10 m=50
